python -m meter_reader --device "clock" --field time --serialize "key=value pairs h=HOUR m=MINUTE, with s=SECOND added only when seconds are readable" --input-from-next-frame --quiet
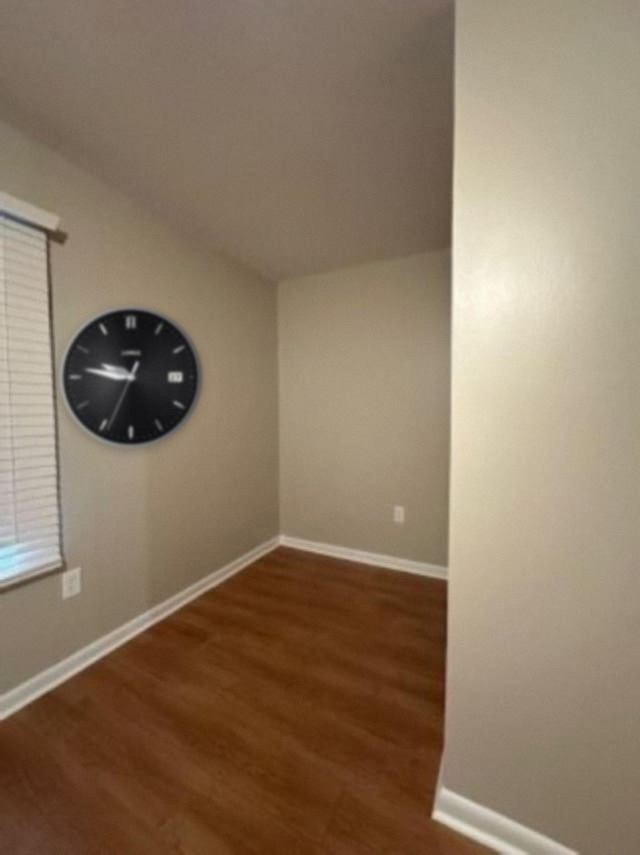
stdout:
h=9 m=46 s=34
